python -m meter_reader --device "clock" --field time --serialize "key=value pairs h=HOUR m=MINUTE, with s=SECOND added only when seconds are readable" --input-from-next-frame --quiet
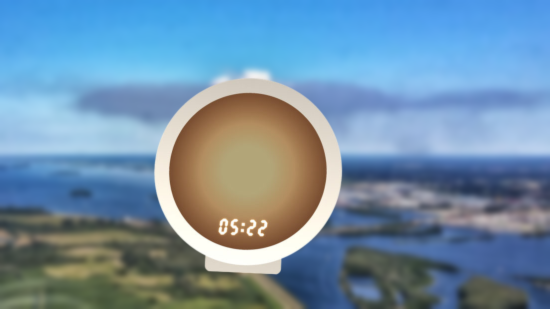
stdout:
h=5 m=22
